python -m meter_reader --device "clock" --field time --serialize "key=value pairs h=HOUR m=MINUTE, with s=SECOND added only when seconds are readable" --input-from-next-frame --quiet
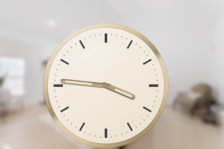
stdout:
h=3 m=46
